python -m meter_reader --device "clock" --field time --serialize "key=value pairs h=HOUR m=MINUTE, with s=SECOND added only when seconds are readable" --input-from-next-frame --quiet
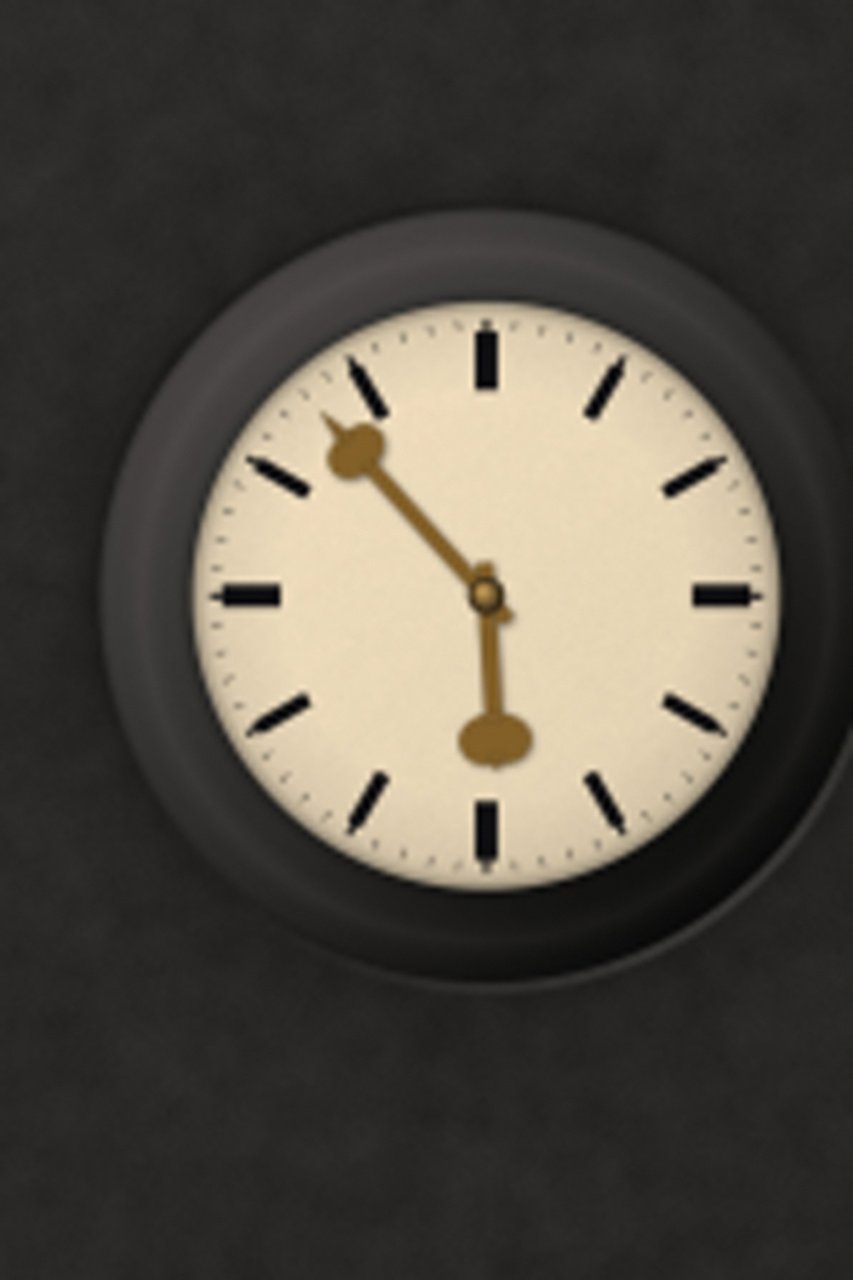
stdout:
h=5 m=53
